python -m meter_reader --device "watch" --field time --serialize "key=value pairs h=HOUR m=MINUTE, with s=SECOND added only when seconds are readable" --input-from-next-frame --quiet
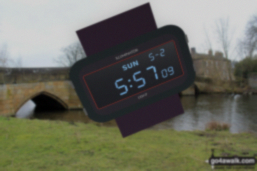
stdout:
h=5 m=57
